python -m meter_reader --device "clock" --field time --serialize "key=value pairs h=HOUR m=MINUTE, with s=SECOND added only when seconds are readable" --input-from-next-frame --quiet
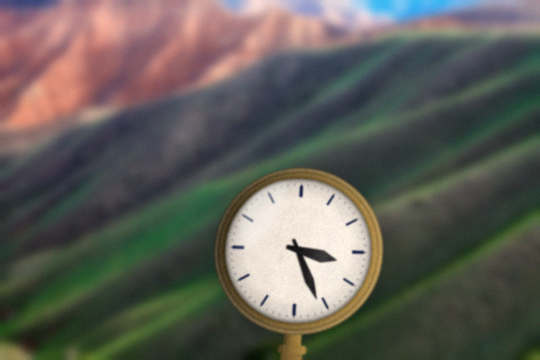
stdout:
h=3 m=26
